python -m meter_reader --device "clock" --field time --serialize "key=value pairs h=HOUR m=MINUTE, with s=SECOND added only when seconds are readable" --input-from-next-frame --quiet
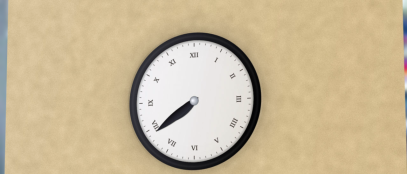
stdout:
h=7 m=39
